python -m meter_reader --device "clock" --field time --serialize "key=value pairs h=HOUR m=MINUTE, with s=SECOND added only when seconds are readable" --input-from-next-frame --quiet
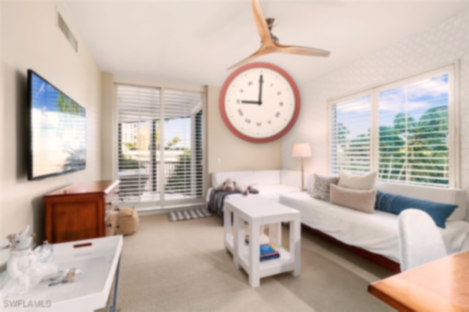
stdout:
h=9 m=0
